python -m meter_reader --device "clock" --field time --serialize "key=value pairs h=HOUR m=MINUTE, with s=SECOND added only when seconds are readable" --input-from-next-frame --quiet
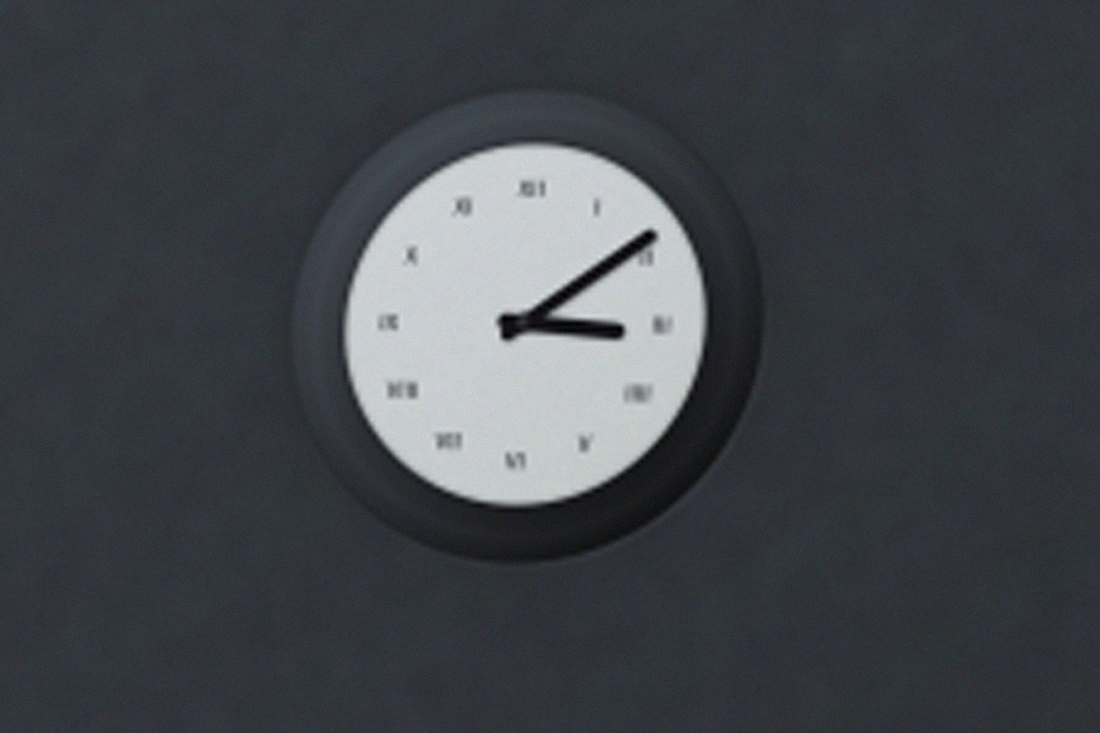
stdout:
h=3 m=9
